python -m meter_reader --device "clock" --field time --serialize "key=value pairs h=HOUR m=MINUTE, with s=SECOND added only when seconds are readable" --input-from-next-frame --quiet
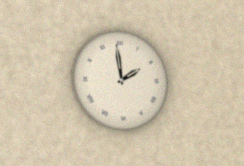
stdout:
h=1 m=59
